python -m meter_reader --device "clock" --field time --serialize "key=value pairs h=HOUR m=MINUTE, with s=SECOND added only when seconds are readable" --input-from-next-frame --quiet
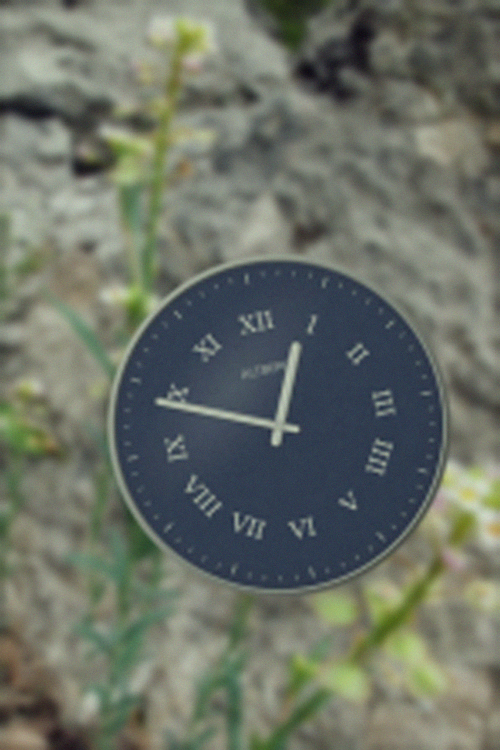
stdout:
h=12 m=49
